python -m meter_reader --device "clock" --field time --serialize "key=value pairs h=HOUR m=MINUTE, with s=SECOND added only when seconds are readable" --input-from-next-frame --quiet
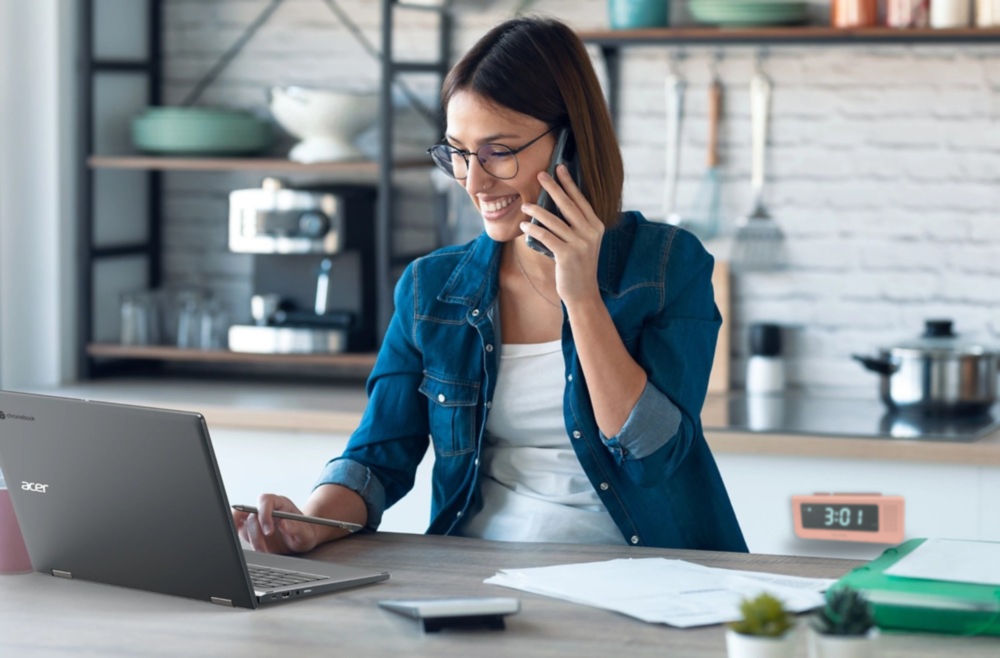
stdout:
h=3 m=1
